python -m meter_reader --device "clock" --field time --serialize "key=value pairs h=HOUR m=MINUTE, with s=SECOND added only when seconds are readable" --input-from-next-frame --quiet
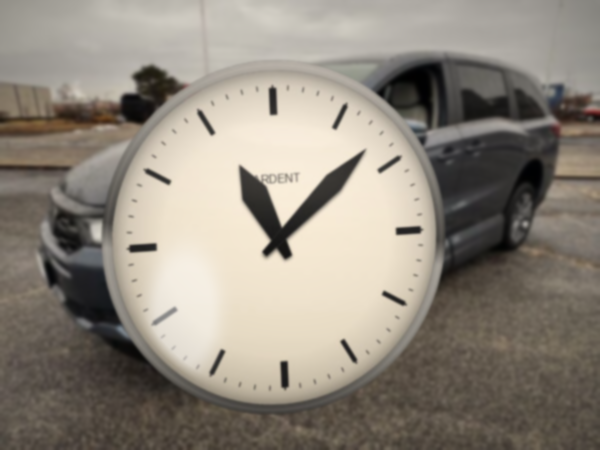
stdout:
h=11 m=8
